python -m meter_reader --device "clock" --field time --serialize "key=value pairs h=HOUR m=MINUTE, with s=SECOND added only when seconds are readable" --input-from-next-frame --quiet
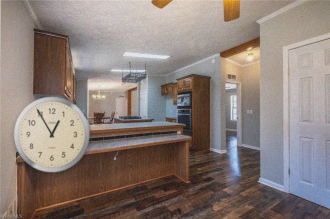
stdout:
h=12 m=55
